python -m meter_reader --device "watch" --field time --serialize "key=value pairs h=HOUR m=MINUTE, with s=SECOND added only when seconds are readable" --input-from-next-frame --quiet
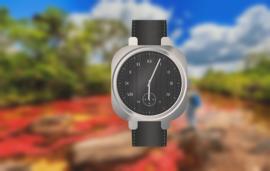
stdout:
h=6 m=4
